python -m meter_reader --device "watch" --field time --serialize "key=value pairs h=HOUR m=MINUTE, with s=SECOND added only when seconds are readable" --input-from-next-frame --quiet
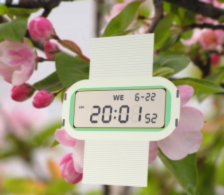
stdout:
h=20 m=1
